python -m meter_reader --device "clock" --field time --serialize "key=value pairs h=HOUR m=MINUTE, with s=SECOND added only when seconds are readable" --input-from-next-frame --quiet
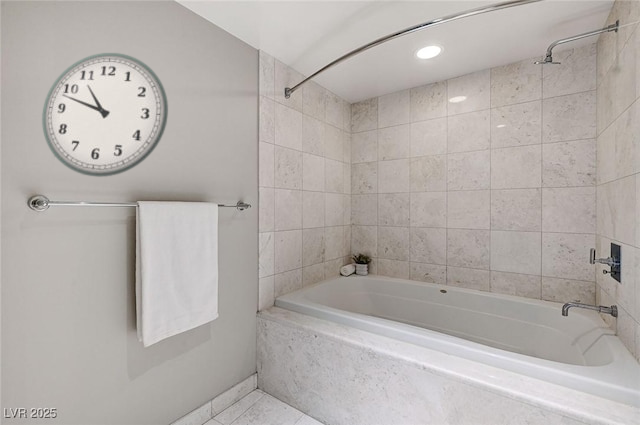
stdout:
h=10 m=48
